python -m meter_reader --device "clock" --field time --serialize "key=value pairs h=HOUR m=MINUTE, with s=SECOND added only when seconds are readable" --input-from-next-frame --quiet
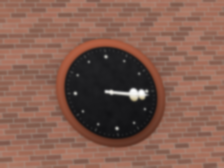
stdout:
h=3 m=16
